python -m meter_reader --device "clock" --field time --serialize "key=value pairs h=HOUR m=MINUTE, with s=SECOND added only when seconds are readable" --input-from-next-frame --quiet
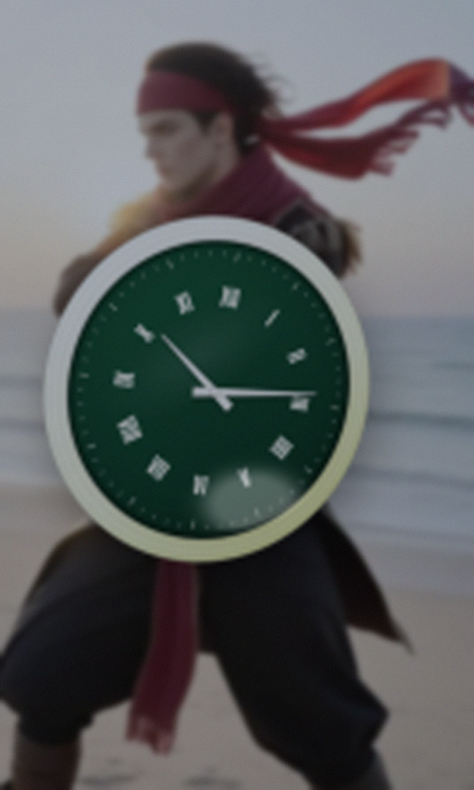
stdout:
h=10 m=14
